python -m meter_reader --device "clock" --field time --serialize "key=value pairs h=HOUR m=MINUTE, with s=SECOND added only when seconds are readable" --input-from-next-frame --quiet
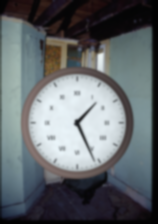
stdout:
h=1 m=26
